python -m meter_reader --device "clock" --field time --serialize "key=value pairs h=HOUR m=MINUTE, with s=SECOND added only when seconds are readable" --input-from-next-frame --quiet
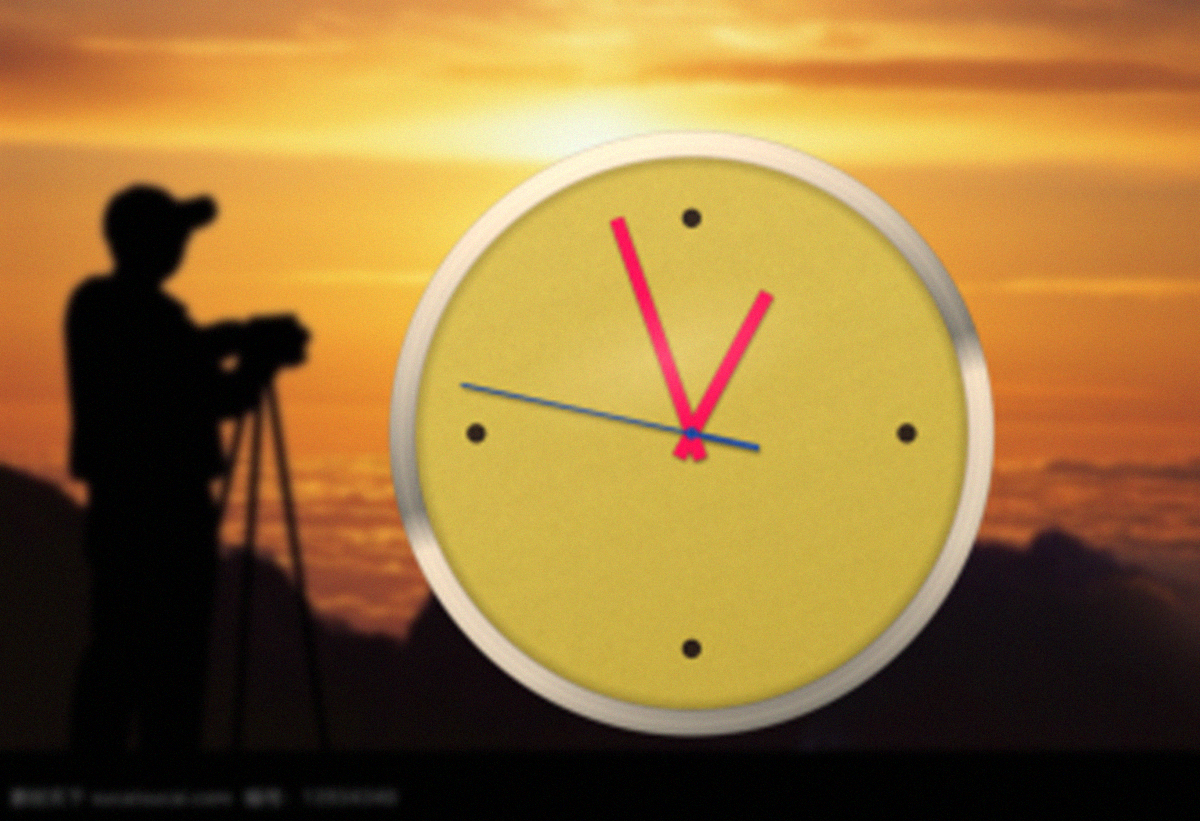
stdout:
h=12 m=56 s=47
